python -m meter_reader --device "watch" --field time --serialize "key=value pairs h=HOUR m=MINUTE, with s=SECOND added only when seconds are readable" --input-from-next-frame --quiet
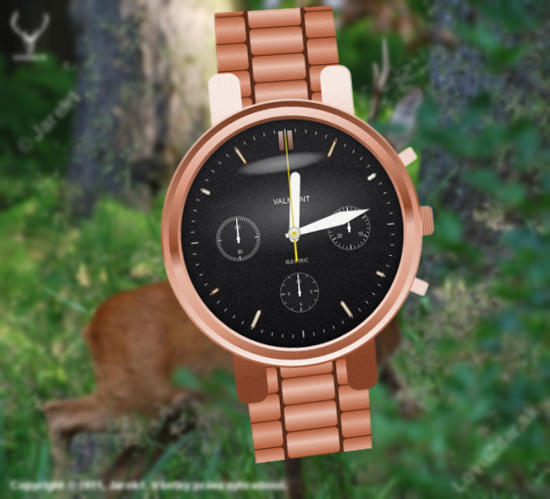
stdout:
h=12 m=13
